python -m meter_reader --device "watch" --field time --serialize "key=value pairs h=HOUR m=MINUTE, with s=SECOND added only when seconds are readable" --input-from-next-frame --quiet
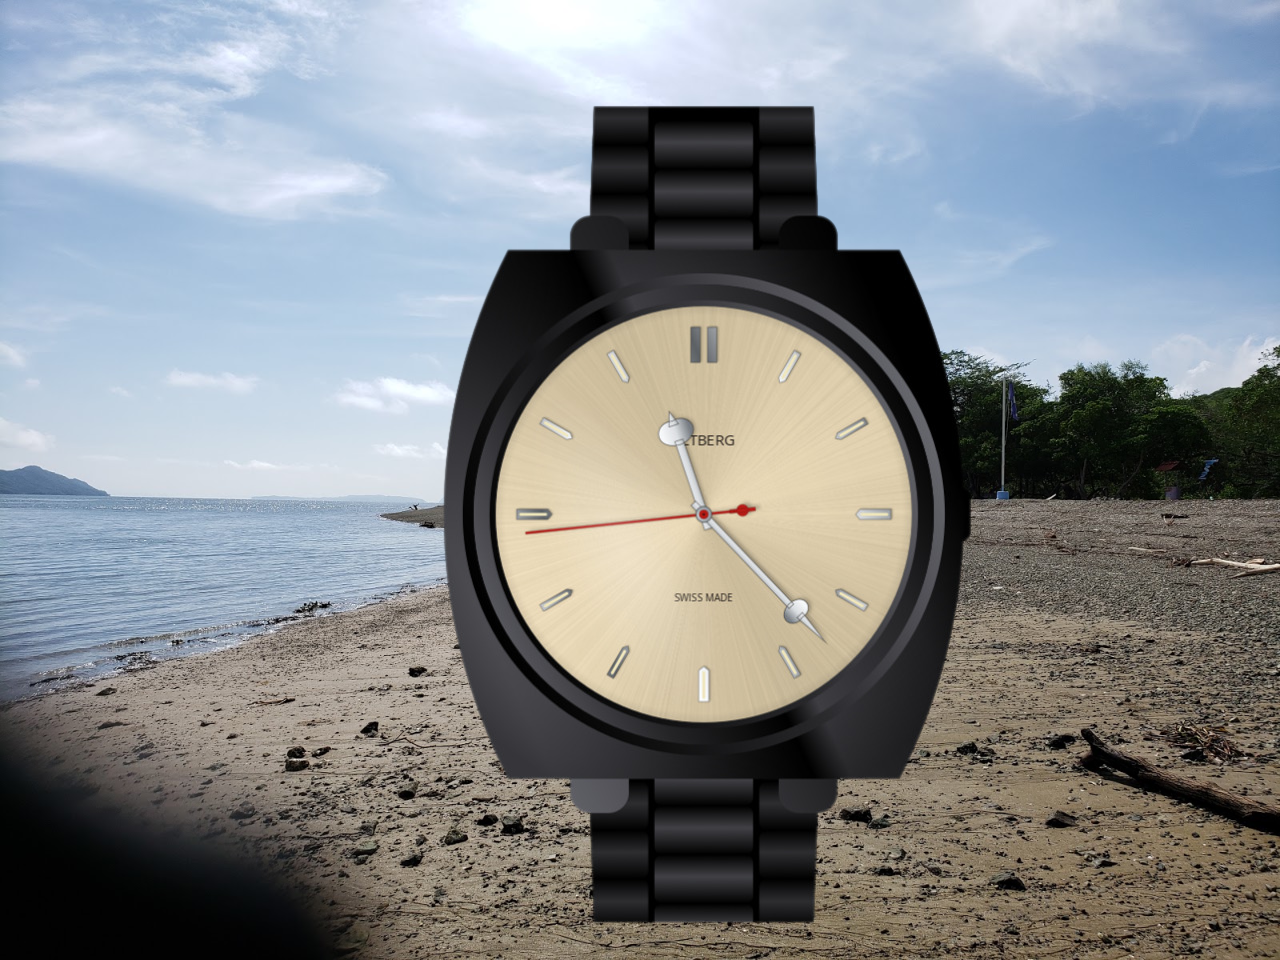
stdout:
h=11 m=22 s=44
